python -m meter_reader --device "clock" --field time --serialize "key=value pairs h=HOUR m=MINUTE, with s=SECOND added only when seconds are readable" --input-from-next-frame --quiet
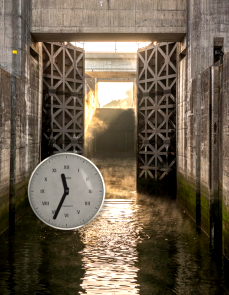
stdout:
h=11 m=34
